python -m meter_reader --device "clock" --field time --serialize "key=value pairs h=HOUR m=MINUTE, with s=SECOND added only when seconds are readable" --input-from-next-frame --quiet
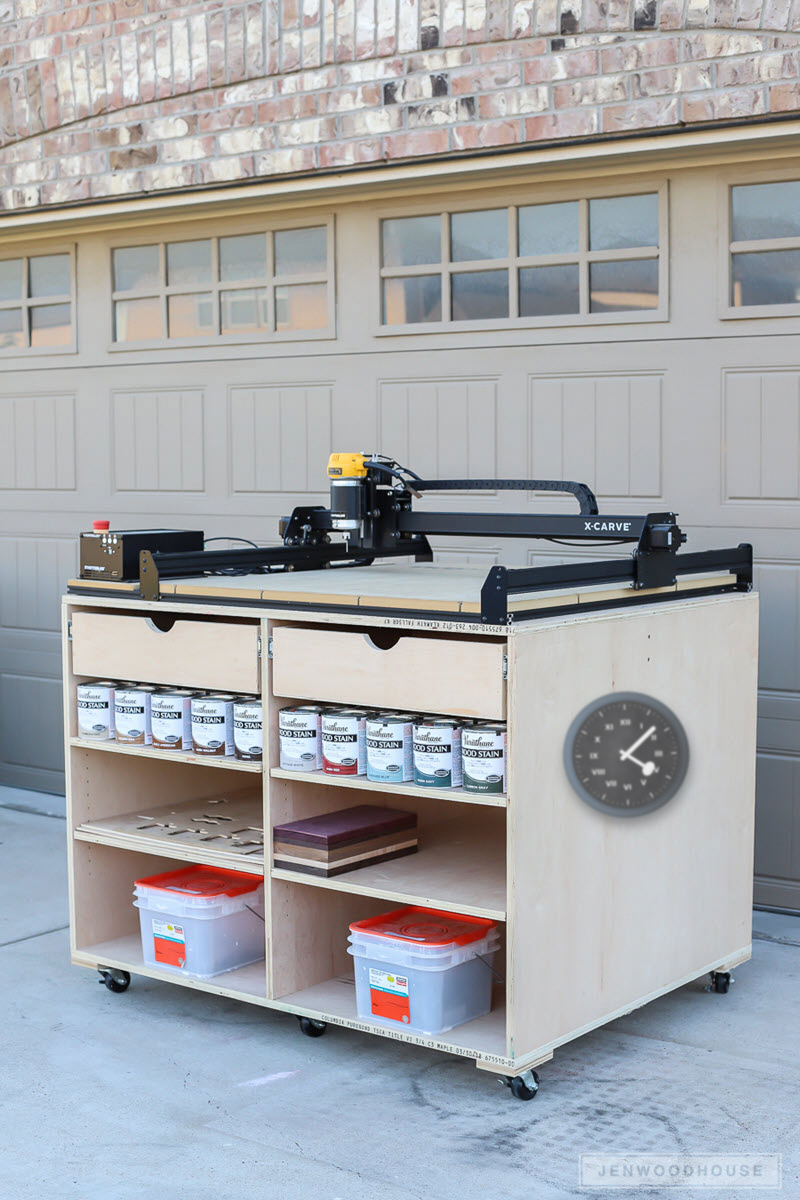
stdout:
h=4 m=8
